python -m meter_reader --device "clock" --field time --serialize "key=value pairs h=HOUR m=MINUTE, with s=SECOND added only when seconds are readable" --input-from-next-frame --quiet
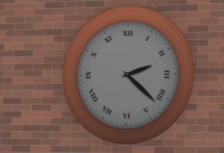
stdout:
h=2 m=22
